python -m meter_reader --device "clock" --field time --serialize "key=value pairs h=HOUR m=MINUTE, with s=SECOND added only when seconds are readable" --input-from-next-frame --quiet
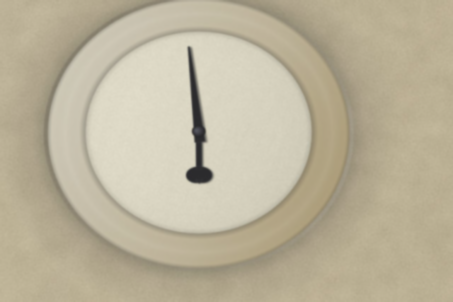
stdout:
h=5 m=59
